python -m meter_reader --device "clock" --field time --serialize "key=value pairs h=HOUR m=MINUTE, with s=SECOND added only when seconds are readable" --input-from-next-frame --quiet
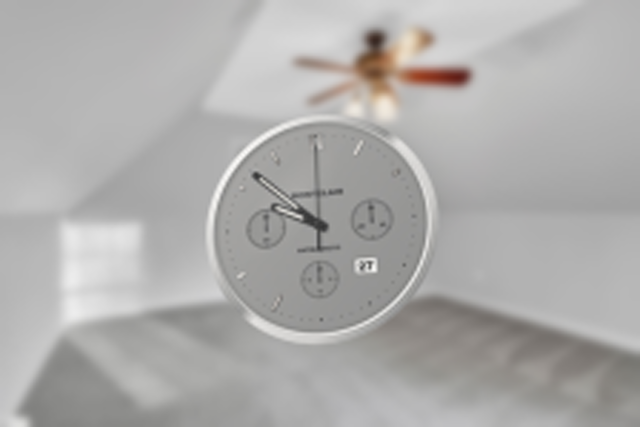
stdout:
h=9 m=52
